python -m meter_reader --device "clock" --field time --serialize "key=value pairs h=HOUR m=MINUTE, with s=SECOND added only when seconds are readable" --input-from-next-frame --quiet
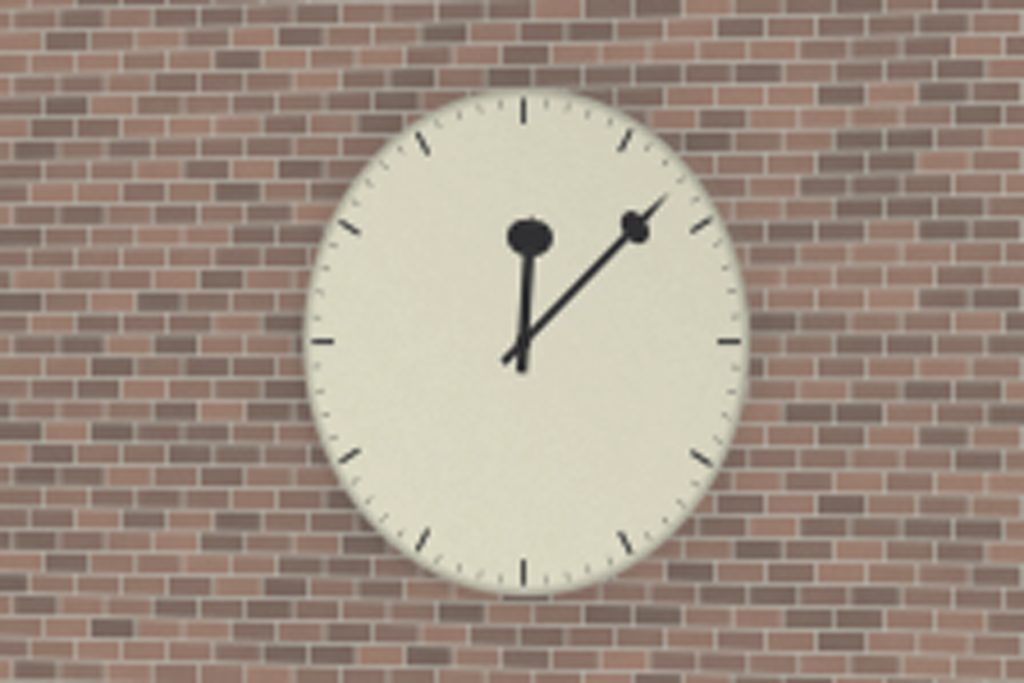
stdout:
h=12 m=8
